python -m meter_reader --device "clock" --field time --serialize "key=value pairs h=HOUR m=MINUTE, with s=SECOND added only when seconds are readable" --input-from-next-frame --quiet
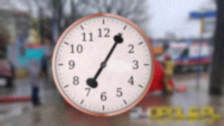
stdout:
h=7 m=5
